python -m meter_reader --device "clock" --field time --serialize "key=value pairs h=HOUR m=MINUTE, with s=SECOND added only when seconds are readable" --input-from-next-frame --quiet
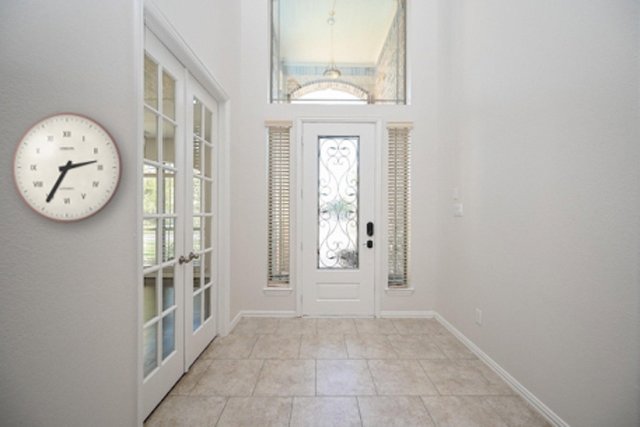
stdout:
h=2 m=35
